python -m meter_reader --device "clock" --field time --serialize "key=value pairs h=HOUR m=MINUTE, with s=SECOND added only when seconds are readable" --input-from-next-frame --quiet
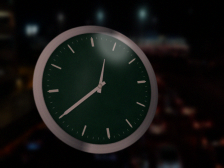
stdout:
h=12 m=40
